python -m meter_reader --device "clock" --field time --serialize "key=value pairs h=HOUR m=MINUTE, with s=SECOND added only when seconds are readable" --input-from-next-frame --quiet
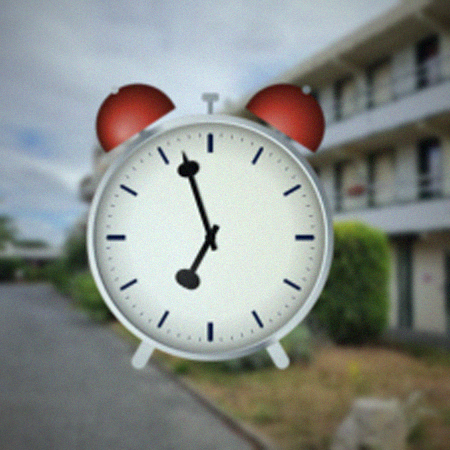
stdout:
h=6 m=57
